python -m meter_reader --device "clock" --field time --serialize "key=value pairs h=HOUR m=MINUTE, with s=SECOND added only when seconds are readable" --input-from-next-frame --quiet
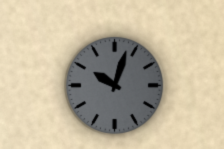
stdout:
h=10 m=3
